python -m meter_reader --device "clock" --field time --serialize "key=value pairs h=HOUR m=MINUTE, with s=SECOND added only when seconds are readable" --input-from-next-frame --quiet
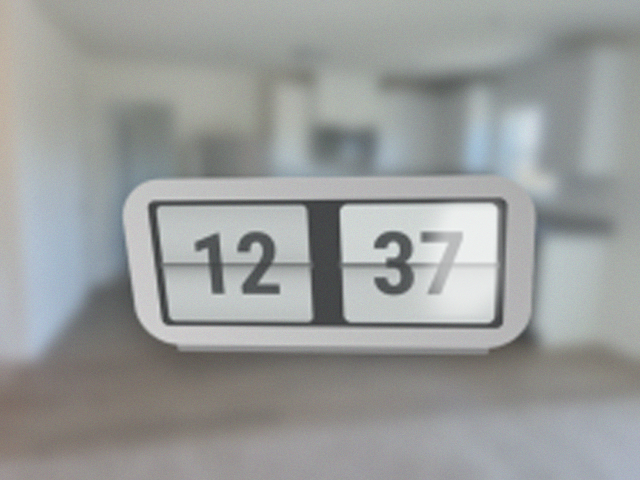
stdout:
h=12 m=37
